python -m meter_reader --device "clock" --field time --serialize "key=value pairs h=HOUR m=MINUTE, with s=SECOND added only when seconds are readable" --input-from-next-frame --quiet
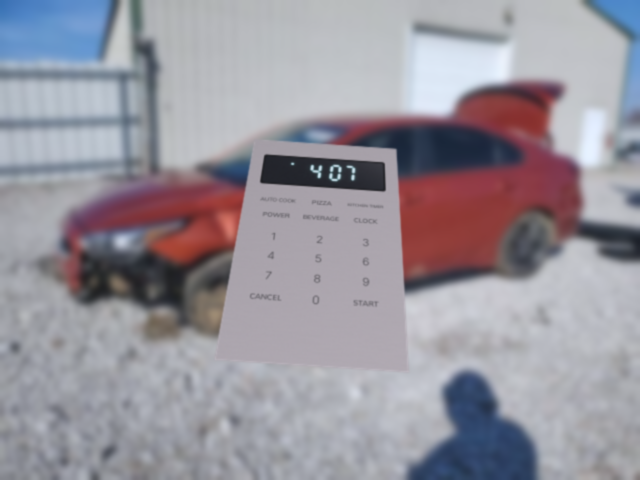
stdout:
h=4 m=7
